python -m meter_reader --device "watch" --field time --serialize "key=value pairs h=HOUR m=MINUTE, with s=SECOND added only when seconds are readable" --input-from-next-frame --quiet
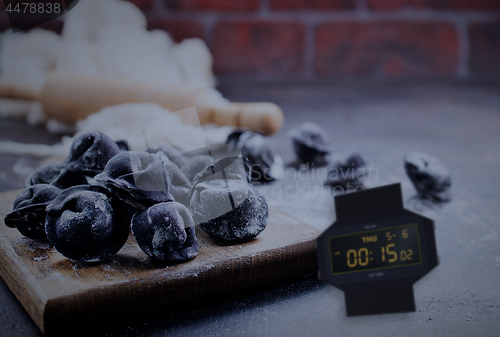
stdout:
h=0 m=15
